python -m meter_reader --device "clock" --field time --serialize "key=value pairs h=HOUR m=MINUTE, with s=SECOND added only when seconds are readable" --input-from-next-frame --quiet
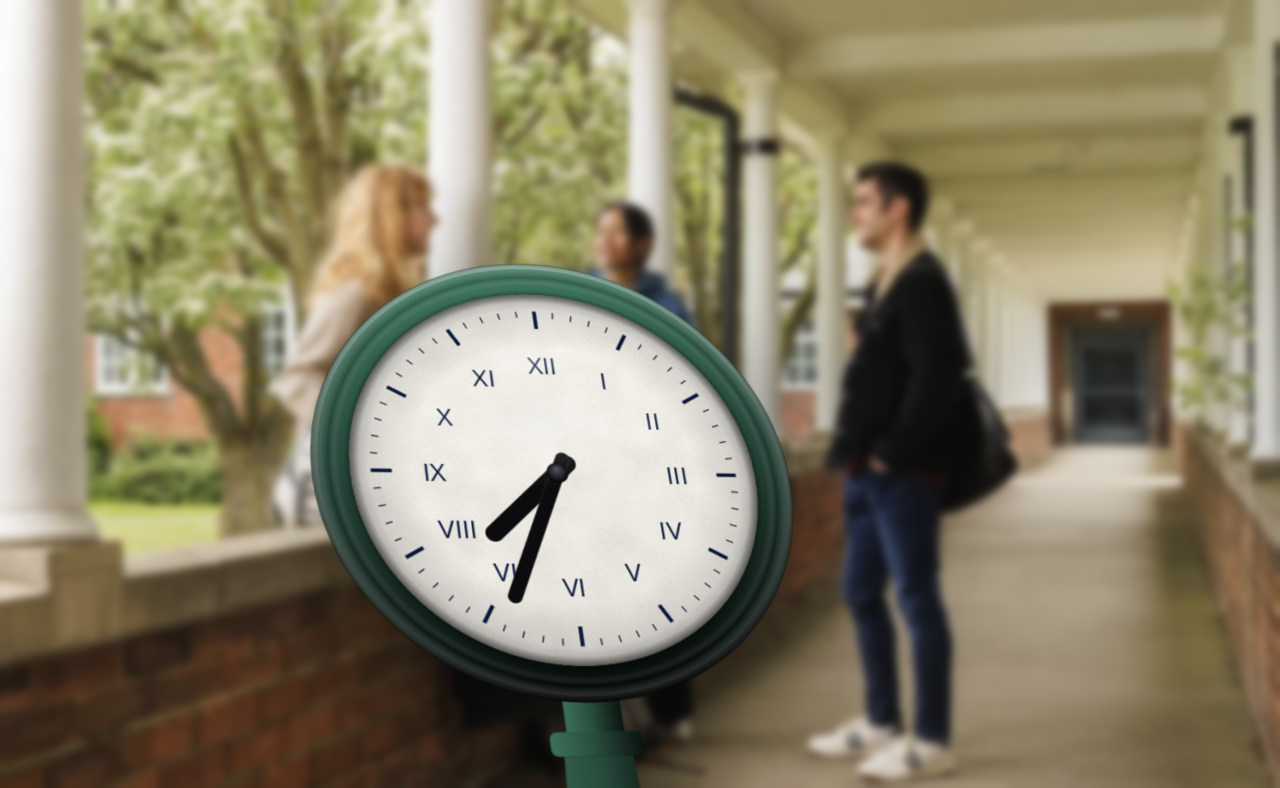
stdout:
h=7 m=34
